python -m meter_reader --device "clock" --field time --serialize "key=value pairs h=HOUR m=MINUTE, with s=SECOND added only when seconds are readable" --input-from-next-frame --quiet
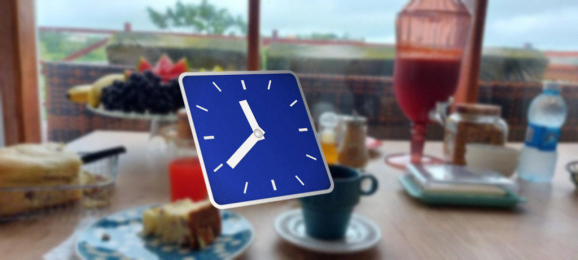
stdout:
h=11 m=39
